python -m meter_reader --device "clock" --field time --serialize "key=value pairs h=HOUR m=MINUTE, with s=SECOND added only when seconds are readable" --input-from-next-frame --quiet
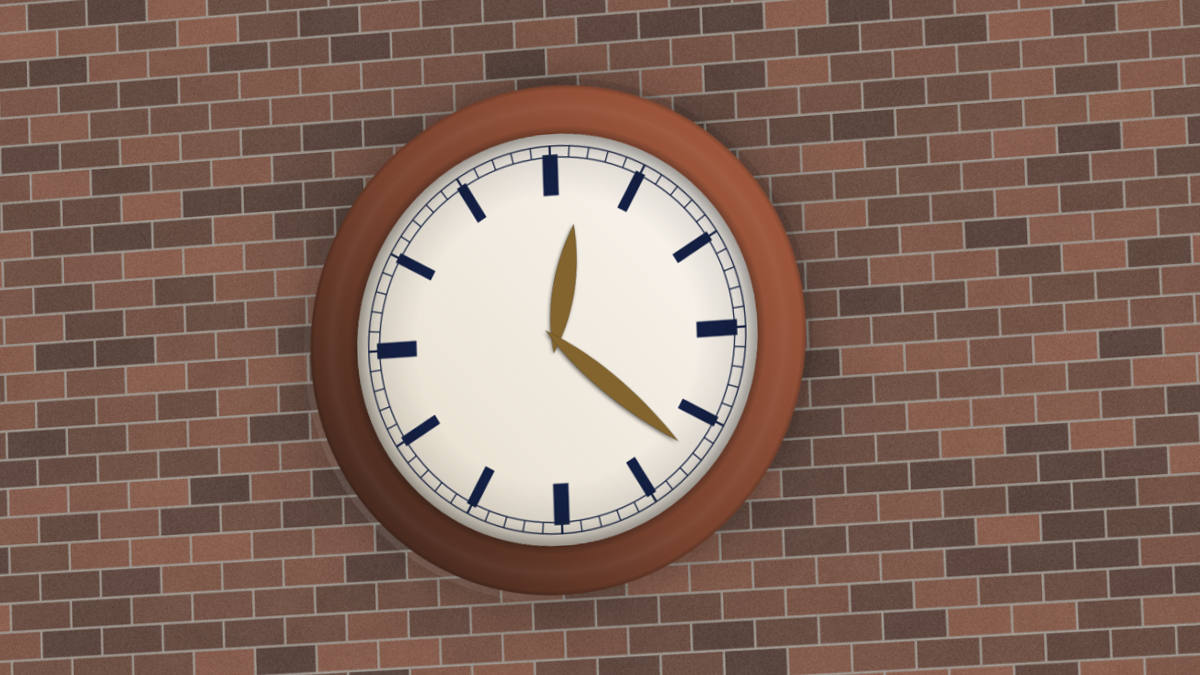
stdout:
h=12 m=22
